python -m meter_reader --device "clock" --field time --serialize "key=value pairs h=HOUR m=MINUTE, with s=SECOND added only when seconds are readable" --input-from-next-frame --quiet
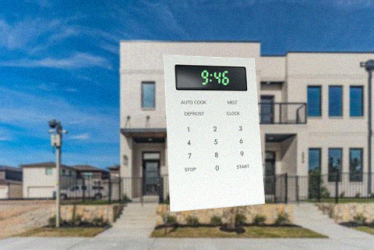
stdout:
h=9 m=46
